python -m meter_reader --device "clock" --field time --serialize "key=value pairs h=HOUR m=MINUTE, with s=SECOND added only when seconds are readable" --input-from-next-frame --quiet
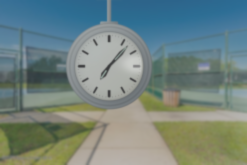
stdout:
h=7 m=7
